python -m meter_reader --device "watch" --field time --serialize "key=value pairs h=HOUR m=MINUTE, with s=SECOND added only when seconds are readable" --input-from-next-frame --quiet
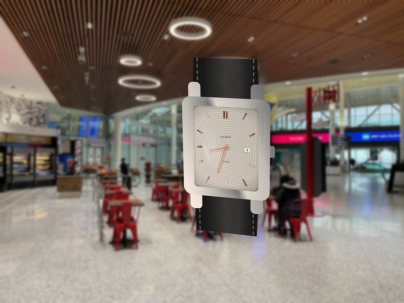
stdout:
h=8 m=33
